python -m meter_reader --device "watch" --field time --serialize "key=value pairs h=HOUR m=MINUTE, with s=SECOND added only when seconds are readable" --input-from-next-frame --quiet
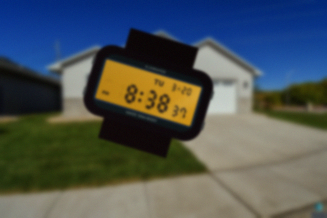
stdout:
h=8 m=38 s=37
